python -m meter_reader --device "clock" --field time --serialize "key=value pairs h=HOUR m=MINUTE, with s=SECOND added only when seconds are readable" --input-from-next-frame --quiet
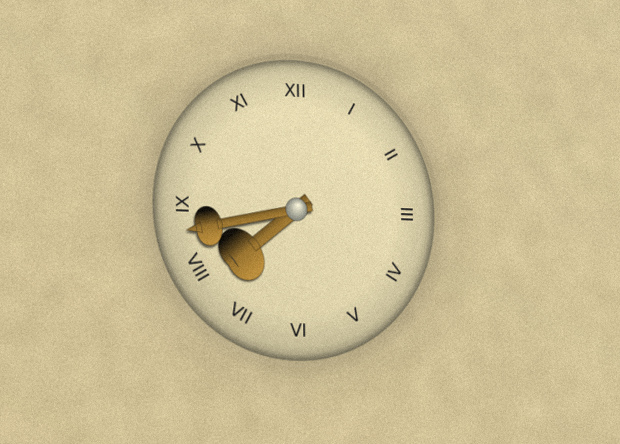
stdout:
h=7 m=43
